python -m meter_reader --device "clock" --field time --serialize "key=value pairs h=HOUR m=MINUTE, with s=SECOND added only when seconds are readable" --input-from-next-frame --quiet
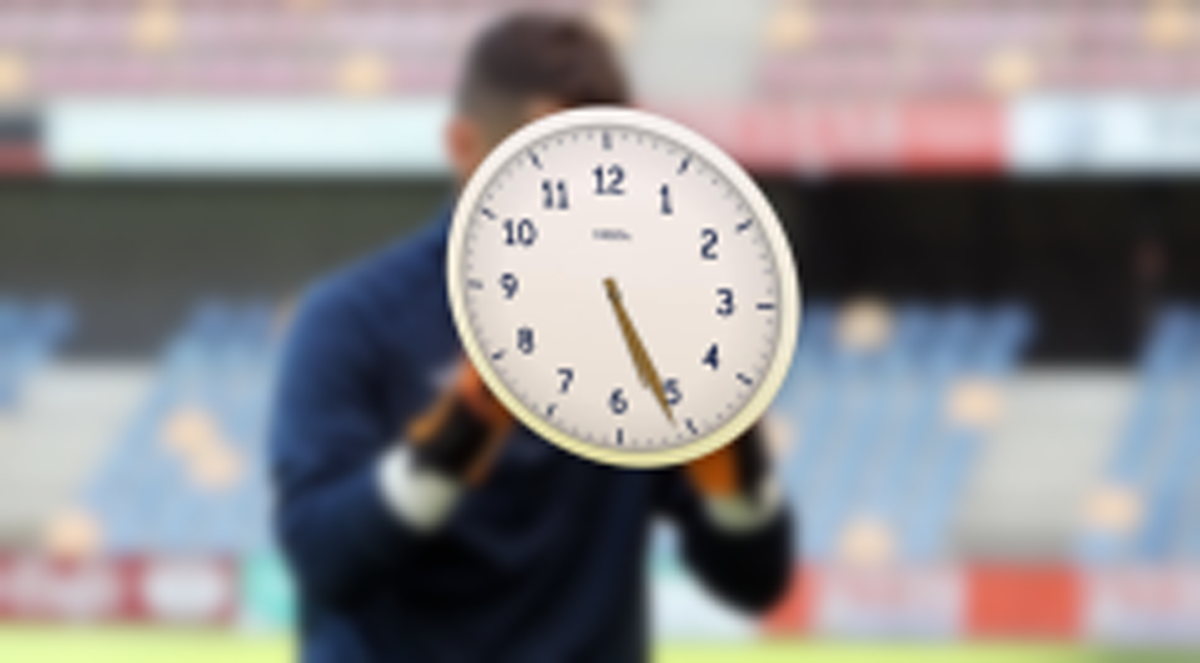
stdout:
h=5 m=26
